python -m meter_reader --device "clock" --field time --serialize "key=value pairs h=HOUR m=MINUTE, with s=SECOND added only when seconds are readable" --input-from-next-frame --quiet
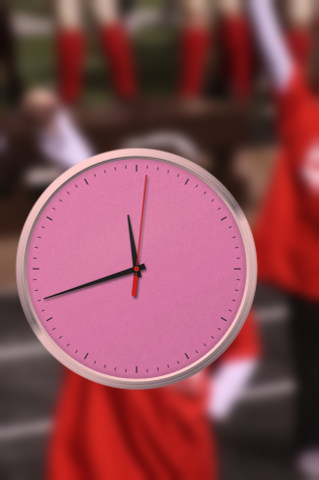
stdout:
h=11 m=42 s=1
